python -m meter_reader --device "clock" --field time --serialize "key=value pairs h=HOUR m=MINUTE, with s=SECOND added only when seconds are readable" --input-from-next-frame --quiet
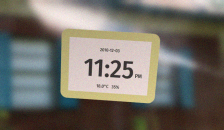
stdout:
h=11 m=25
